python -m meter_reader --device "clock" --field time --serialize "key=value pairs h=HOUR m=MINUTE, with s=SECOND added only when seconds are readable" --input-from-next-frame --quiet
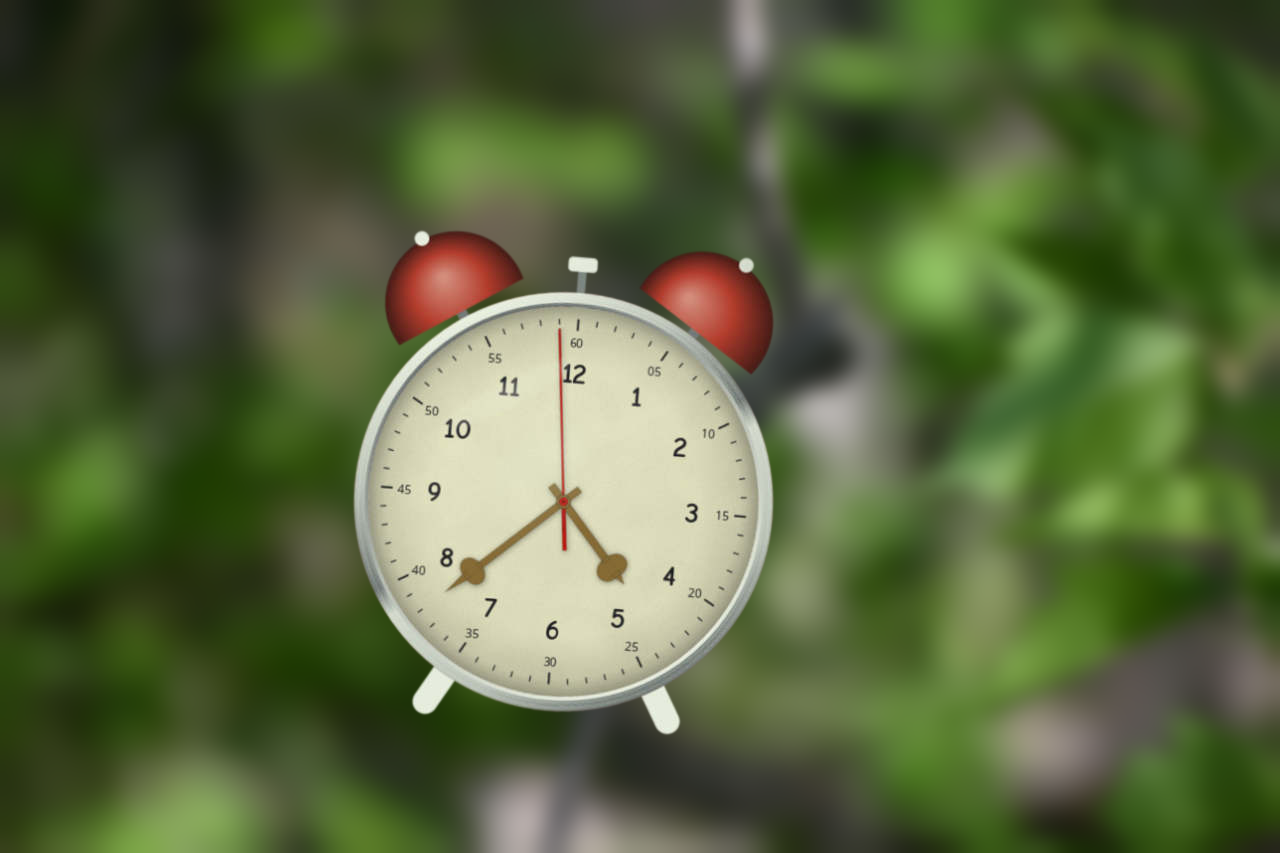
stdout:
h=4 m=37 s=59
